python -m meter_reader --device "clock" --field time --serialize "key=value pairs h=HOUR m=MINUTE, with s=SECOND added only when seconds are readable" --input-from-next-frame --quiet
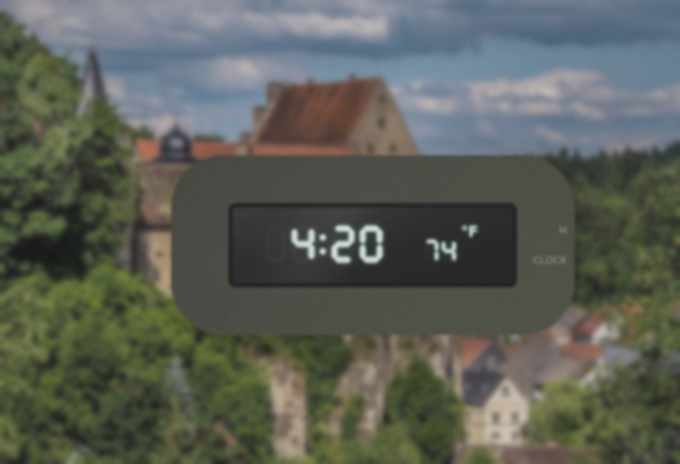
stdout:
h=4 m=20
